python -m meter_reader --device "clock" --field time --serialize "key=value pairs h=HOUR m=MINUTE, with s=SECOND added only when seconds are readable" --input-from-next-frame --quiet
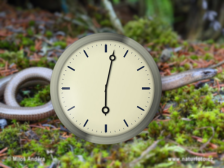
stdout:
h=6 m=2
